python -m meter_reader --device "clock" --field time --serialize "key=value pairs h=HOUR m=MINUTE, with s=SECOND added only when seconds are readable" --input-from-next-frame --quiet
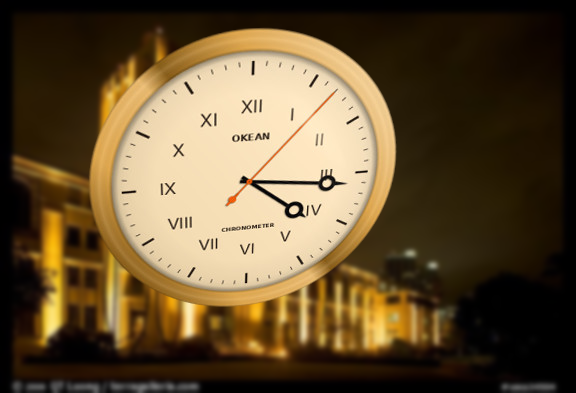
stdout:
h=4 m=16 s=7
